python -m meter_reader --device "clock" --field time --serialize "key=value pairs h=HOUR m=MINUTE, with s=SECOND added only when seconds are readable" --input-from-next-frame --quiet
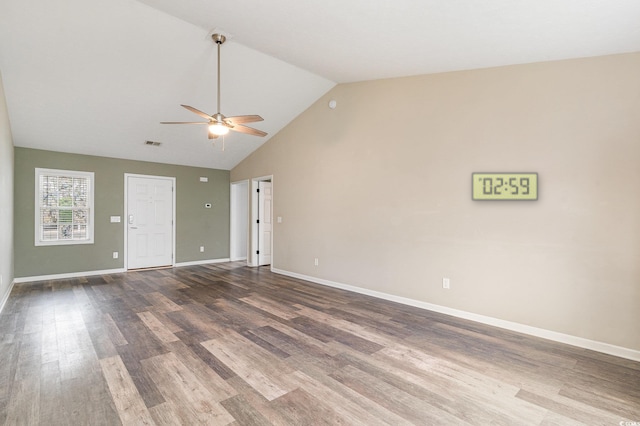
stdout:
h=2 m=59
